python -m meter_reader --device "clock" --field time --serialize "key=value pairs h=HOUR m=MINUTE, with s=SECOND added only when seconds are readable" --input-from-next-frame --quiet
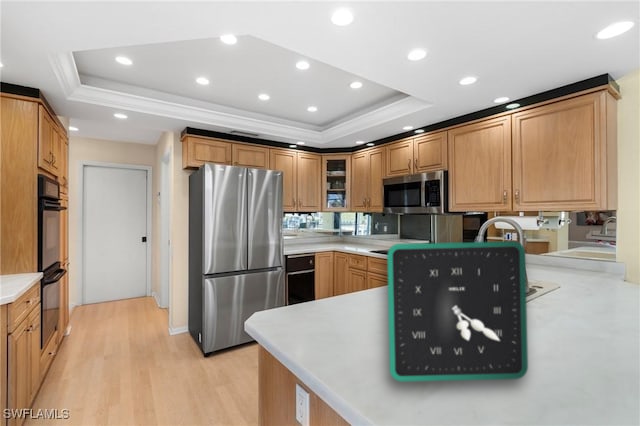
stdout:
h=5 m=21
